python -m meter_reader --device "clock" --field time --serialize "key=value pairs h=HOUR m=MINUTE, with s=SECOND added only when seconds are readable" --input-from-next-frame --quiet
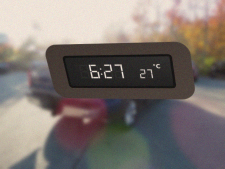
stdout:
h=6 m=27
